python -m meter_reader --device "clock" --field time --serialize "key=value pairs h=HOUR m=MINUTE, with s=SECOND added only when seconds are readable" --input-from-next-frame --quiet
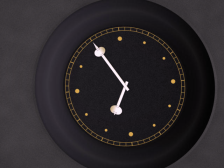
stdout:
h=6 m=55
